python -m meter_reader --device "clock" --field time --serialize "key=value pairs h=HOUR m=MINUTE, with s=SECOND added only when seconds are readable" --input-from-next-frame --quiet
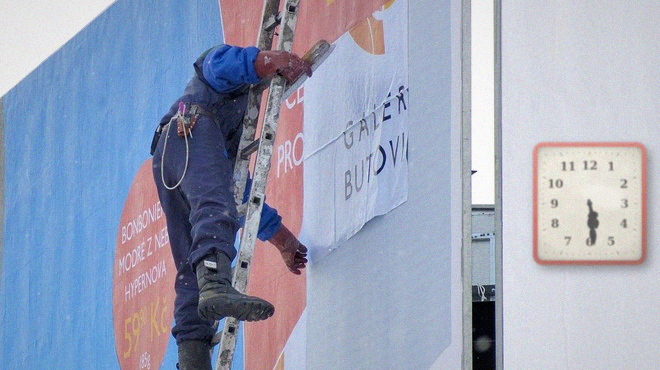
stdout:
h=5 m=29
